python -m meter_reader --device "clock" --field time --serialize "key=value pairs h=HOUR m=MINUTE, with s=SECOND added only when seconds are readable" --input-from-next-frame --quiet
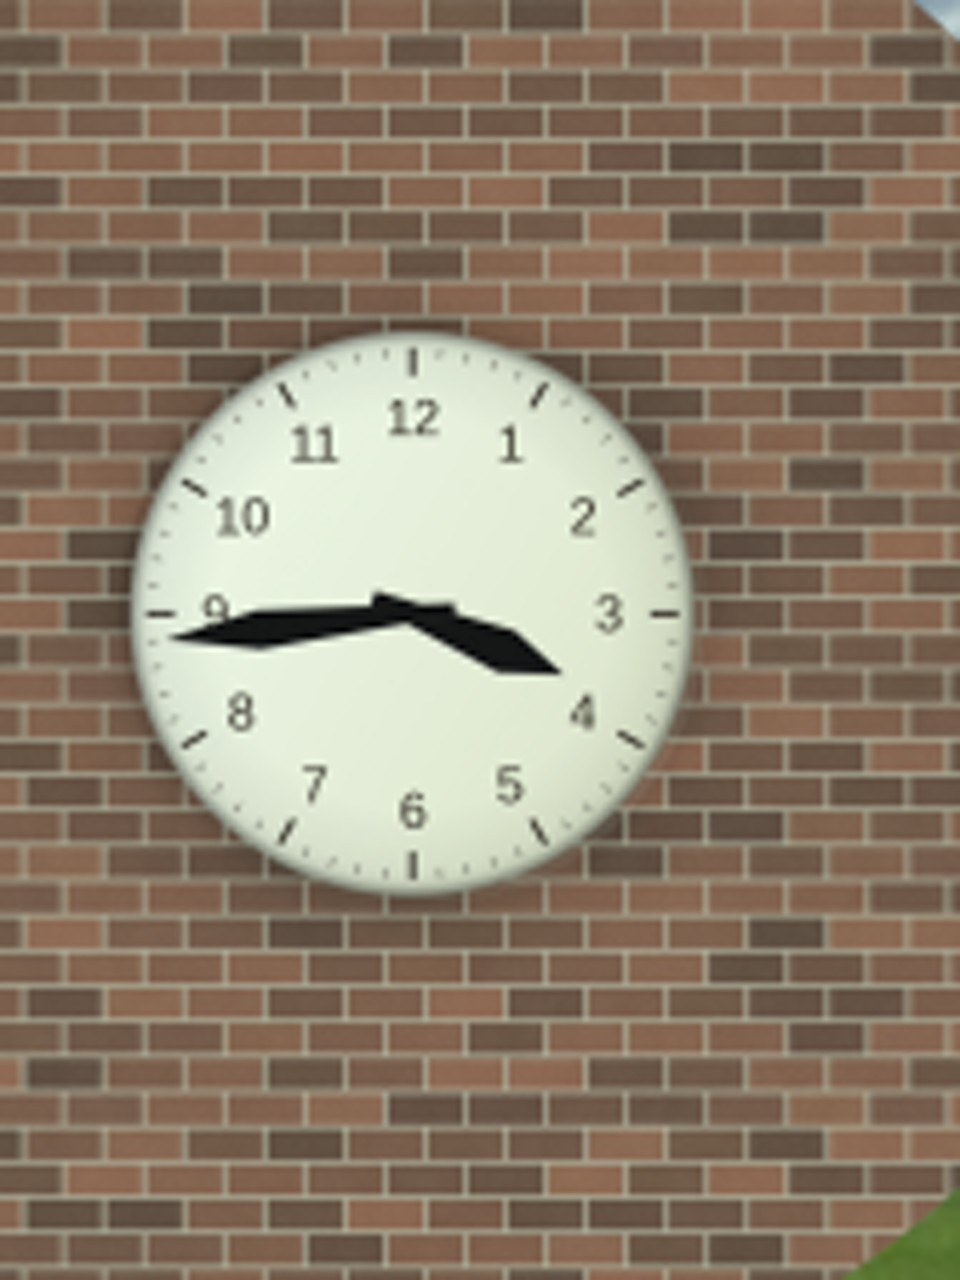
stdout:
h=3 m=44
